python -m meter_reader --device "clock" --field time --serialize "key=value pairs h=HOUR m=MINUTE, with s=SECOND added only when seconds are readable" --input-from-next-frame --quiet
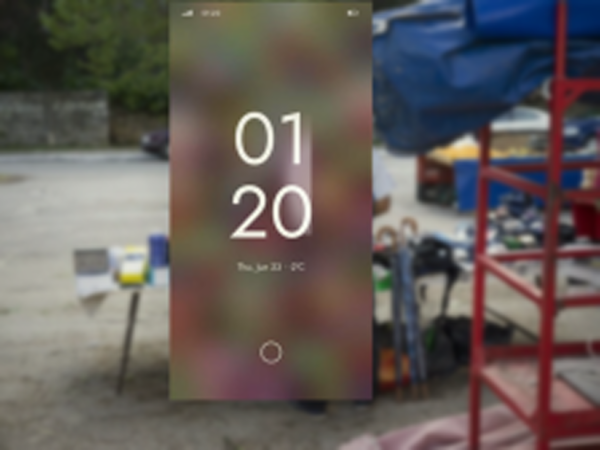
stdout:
h=1 m=20
